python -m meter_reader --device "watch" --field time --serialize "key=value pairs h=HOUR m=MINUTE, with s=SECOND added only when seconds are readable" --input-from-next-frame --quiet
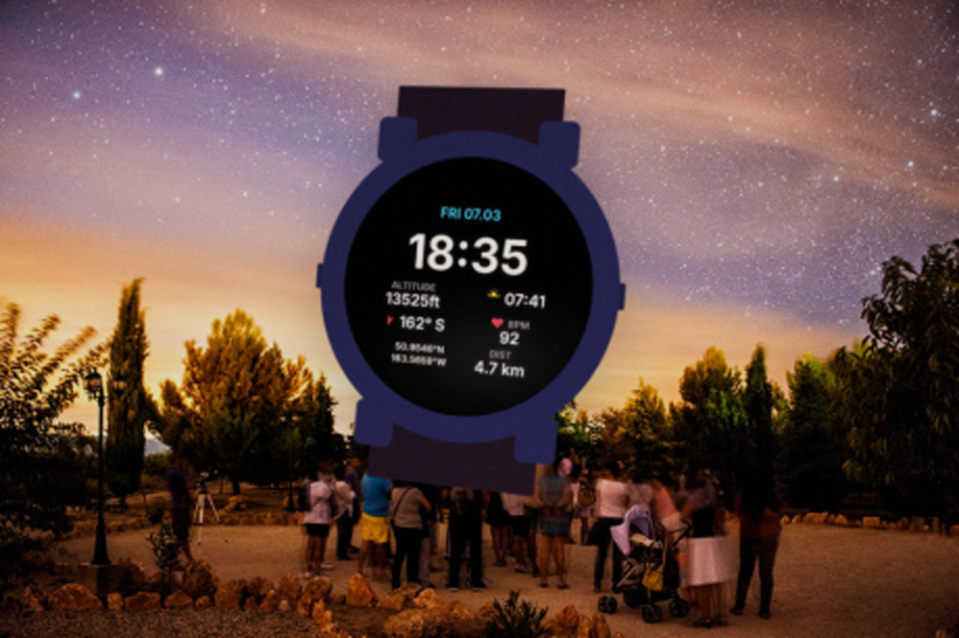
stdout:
h=18 m=35
